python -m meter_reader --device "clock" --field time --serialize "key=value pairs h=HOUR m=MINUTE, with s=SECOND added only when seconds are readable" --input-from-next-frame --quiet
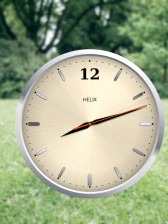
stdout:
h=8 m=12 s=12
